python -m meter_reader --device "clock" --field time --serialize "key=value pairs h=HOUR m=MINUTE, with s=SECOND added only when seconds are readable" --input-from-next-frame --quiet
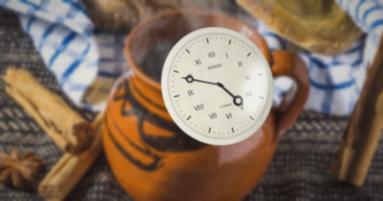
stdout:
h=4 m=49
